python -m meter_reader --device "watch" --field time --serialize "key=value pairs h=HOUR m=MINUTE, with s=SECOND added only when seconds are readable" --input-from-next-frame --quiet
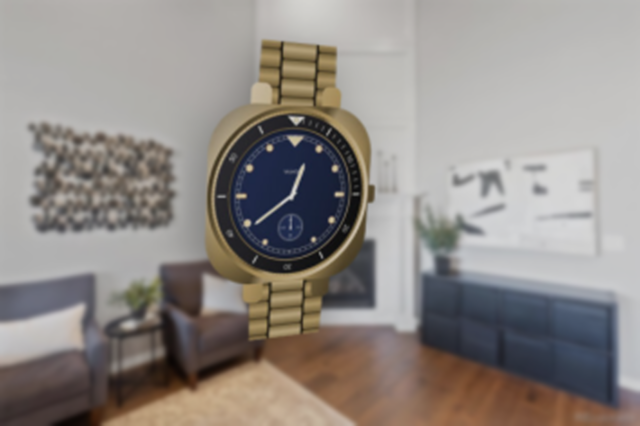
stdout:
h=12 m=39
